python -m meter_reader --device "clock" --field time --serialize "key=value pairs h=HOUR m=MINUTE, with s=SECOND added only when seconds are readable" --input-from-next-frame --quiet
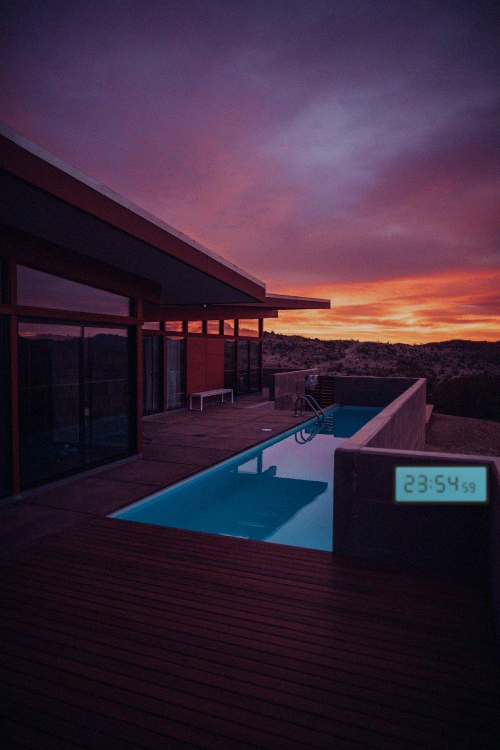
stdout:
h=23 m=54
